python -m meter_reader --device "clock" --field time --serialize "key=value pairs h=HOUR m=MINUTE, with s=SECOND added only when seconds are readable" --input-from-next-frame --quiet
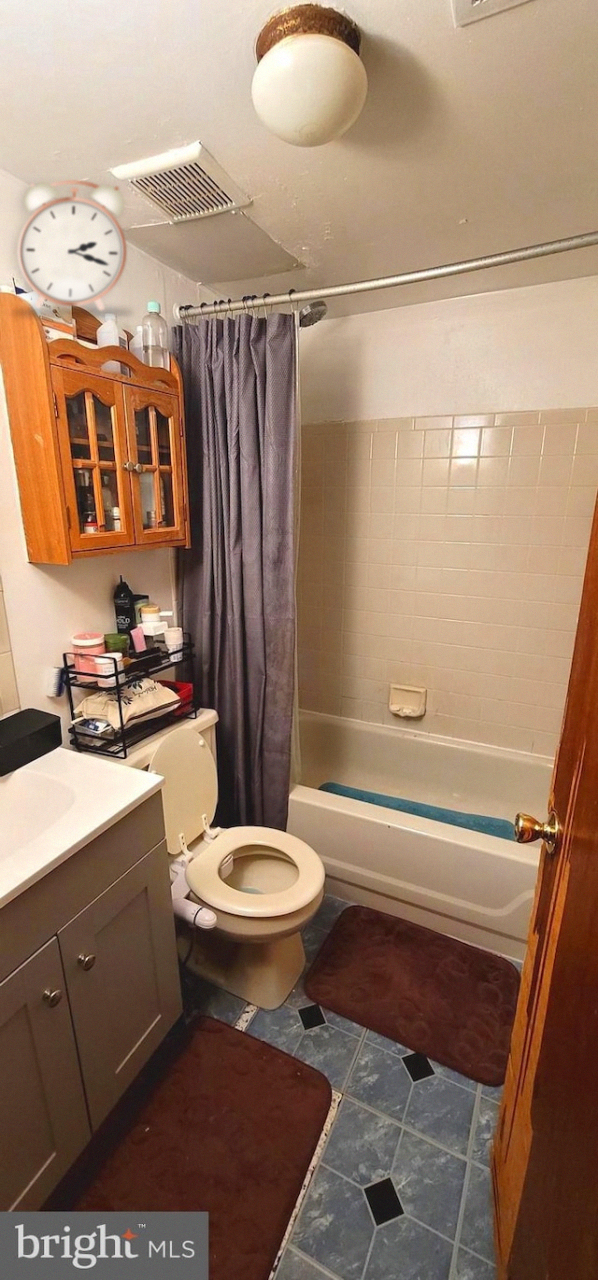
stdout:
h=2 m=18
